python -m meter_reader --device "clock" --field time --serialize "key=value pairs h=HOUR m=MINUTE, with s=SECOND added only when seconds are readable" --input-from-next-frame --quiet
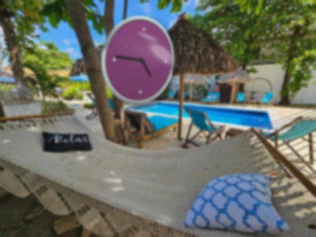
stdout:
h=4 m=46
